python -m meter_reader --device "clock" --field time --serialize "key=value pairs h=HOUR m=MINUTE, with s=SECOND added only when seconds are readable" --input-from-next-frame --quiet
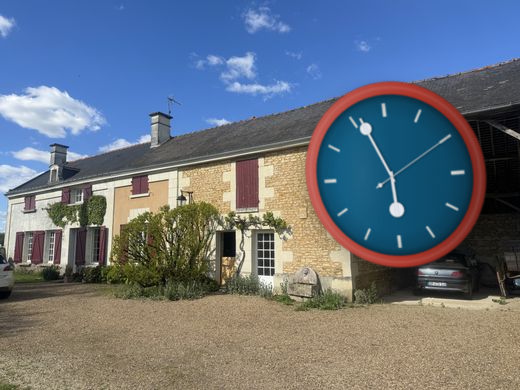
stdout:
h=5 m=56 s=10
